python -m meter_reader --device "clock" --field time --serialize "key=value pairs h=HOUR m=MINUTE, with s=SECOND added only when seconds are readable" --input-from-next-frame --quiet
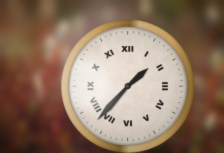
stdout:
h=1 m=37
